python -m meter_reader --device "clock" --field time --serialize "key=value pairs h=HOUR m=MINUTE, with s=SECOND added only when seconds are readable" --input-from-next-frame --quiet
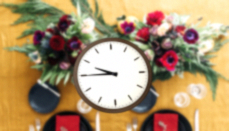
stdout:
h=9 m=45
